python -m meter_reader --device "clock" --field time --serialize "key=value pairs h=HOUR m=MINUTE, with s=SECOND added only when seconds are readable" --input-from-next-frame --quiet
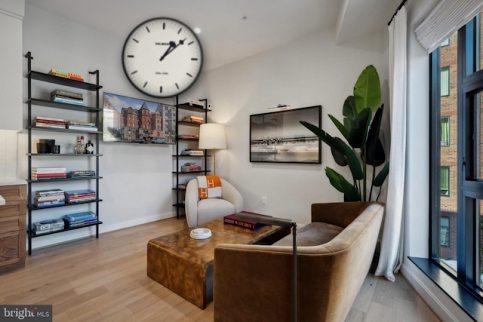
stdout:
h=1 m=8
